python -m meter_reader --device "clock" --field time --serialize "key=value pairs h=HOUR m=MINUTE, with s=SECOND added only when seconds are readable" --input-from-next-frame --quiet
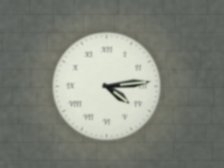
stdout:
h=4 m=14
